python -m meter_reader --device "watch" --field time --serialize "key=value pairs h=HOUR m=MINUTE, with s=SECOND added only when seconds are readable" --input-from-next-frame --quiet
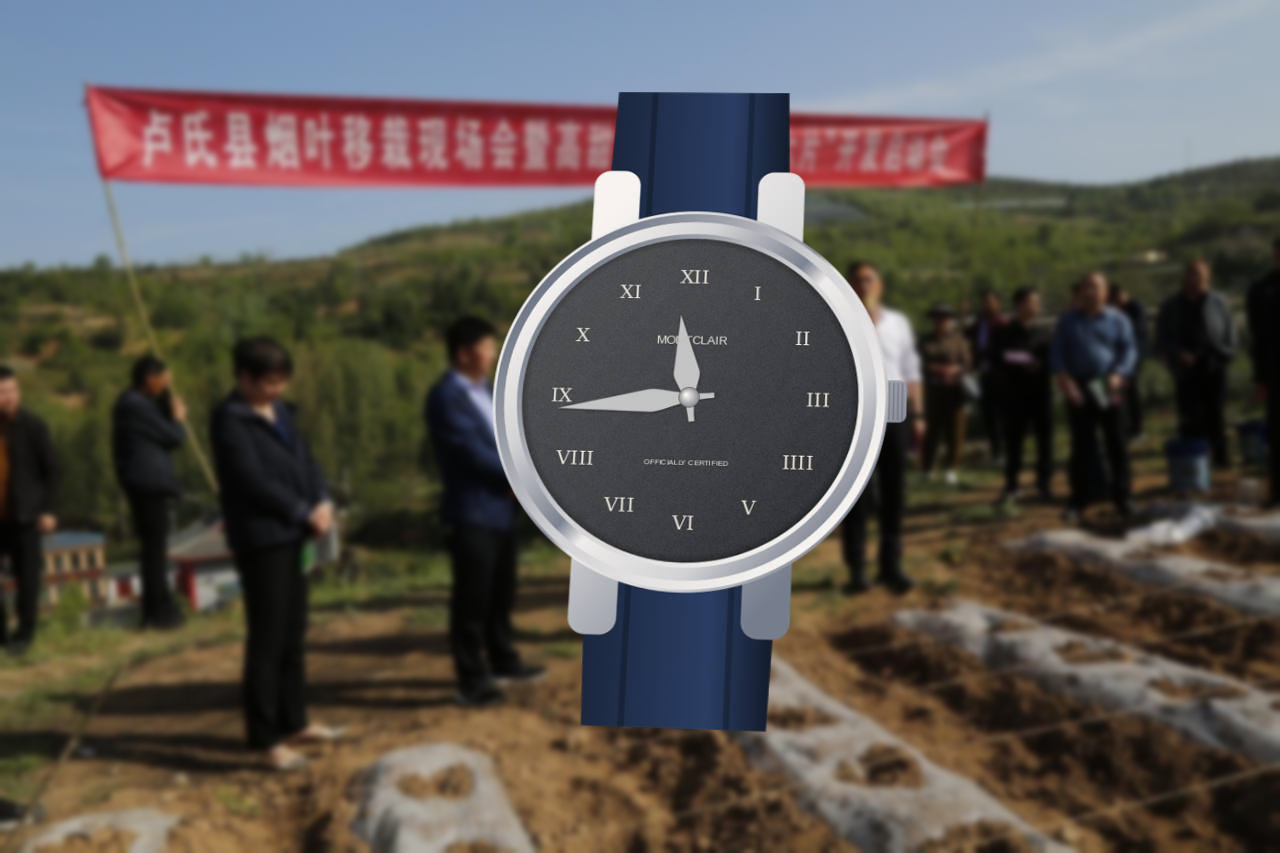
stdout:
h=11 m=44
